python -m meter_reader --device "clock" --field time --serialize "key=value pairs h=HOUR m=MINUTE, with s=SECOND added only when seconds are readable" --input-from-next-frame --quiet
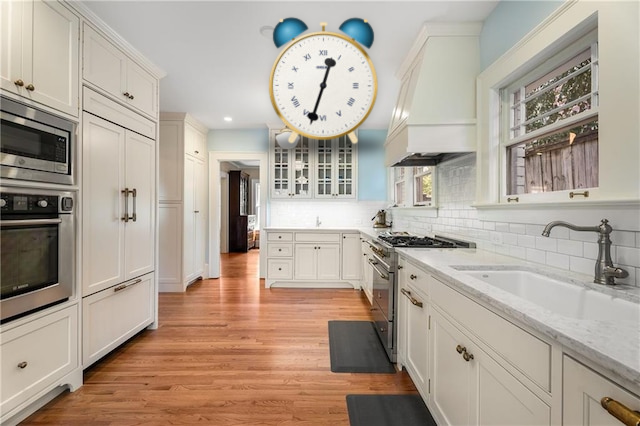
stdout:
h=12 m=33
